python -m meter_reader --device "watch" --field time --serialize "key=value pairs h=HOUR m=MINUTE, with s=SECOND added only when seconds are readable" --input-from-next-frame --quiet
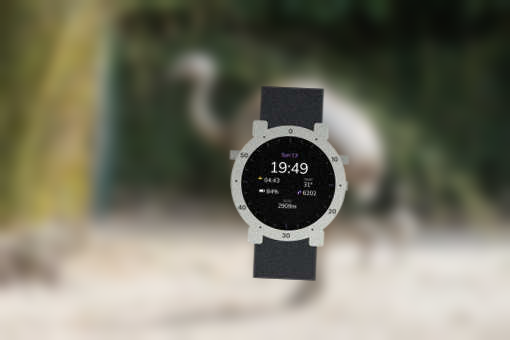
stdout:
h=19 m=49
